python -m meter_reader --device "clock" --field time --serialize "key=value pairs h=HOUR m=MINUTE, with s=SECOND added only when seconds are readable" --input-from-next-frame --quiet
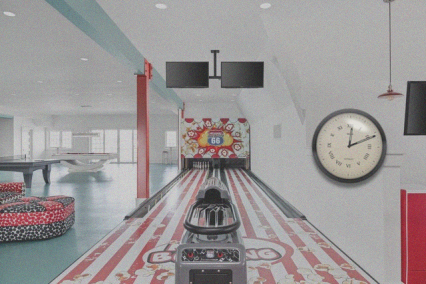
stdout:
h=12 m=11
